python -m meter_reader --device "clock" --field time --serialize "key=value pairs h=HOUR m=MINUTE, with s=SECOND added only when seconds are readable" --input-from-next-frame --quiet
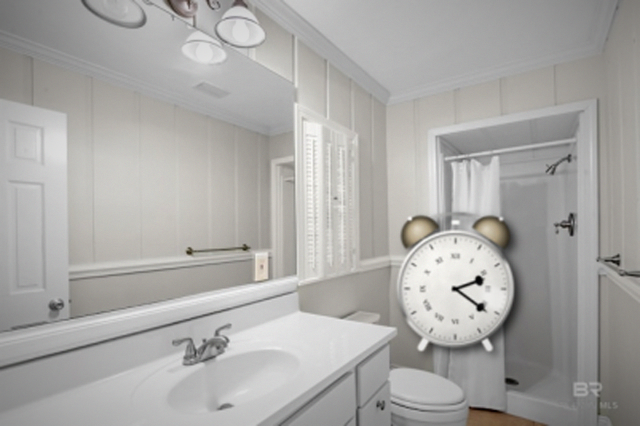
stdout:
h=2 m=21
